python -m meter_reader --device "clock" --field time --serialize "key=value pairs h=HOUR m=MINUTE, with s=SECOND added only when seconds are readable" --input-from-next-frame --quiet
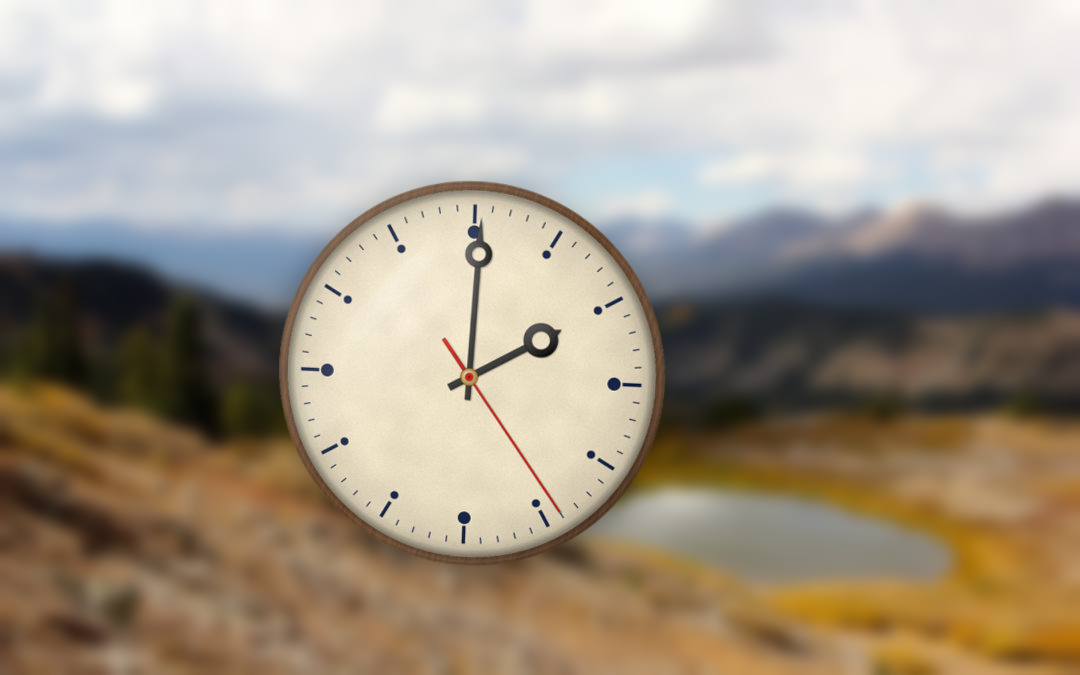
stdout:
h=2 m=0 s=24
